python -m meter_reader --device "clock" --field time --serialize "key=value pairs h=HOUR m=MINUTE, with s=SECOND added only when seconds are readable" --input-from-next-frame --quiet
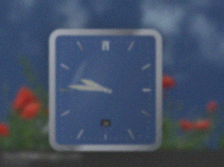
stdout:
h=9 m=46
